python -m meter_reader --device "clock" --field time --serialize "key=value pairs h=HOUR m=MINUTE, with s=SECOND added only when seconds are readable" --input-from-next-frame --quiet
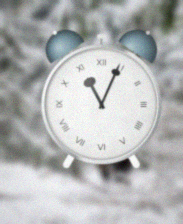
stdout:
h=11 m=4
